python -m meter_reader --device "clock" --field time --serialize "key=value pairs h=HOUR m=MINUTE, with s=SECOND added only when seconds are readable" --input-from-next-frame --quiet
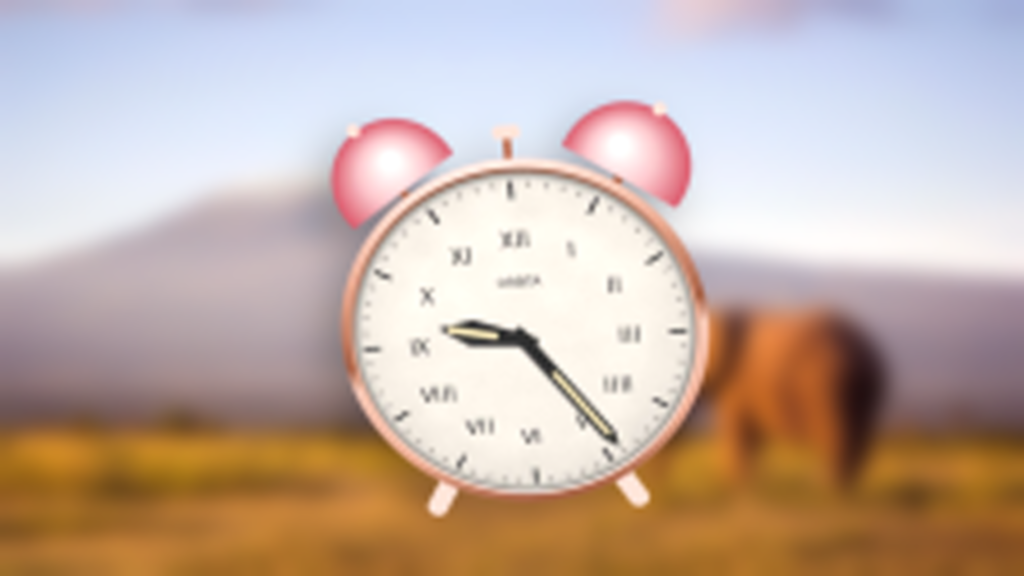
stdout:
h=9 m=24
